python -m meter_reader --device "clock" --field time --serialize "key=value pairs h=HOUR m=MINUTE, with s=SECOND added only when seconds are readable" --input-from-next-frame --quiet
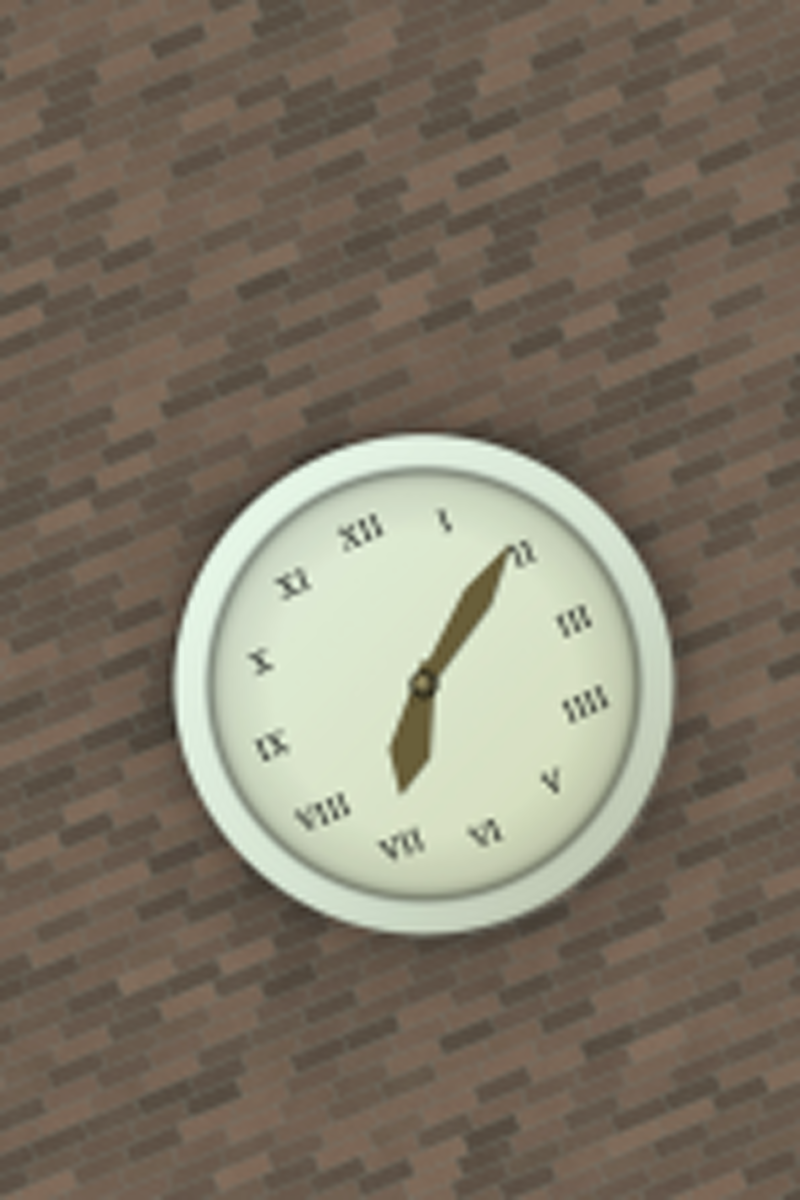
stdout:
h=7 m=9
